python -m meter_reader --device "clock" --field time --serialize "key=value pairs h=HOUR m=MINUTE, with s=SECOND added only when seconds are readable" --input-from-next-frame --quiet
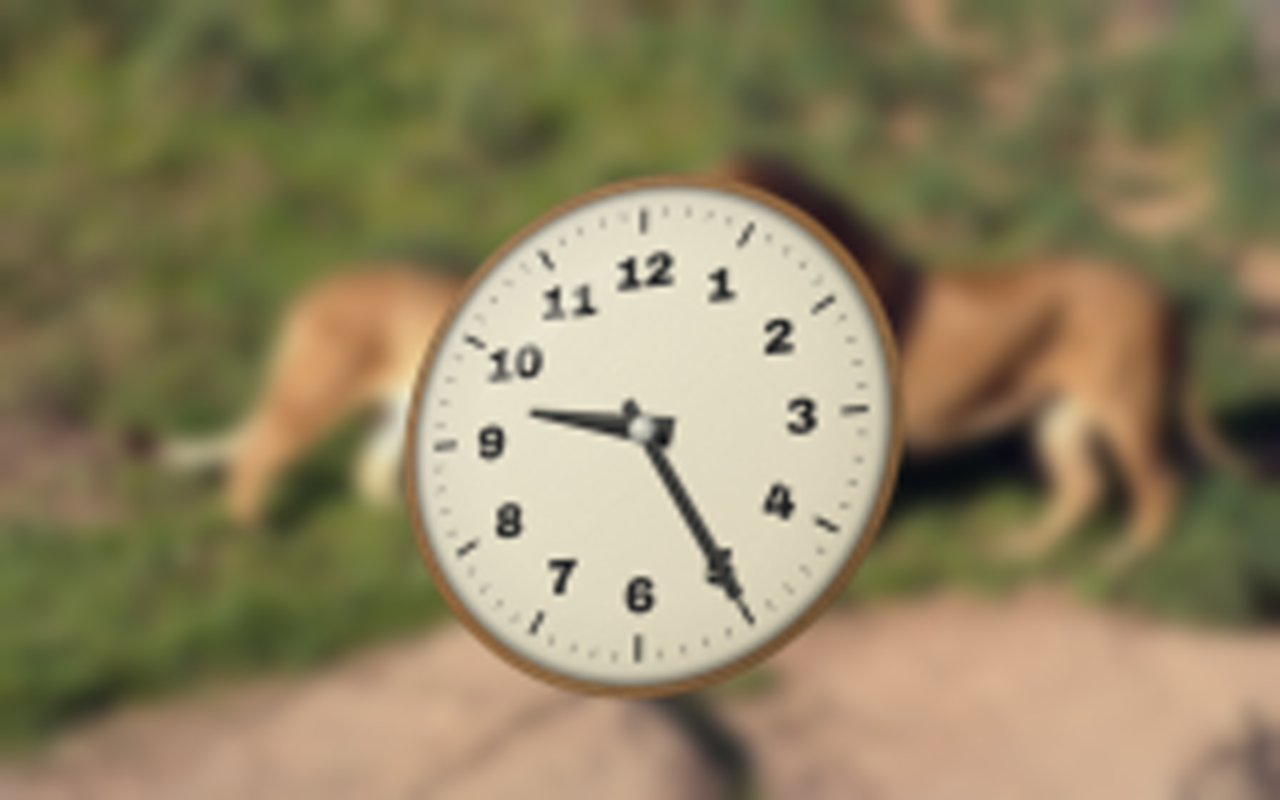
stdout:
h=9 m=25
